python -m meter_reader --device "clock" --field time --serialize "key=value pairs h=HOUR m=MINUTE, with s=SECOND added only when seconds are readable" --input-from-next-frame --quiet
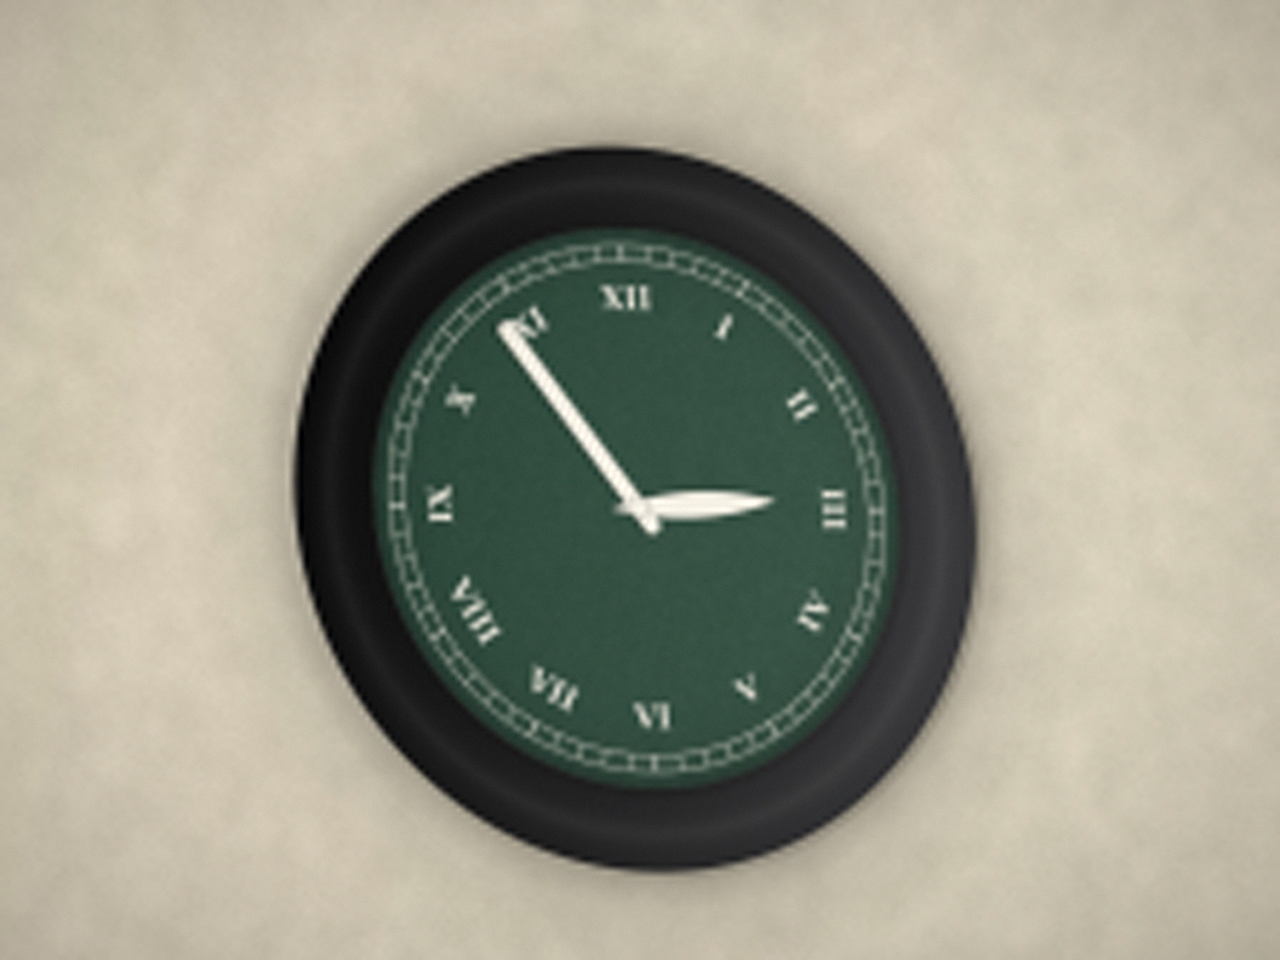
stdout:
h=2 m=54
